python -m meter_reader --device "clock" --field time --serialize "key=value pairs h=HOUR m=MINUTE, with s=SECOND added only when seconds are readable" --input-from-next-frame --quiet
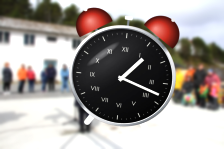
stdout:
h=1 m=18
